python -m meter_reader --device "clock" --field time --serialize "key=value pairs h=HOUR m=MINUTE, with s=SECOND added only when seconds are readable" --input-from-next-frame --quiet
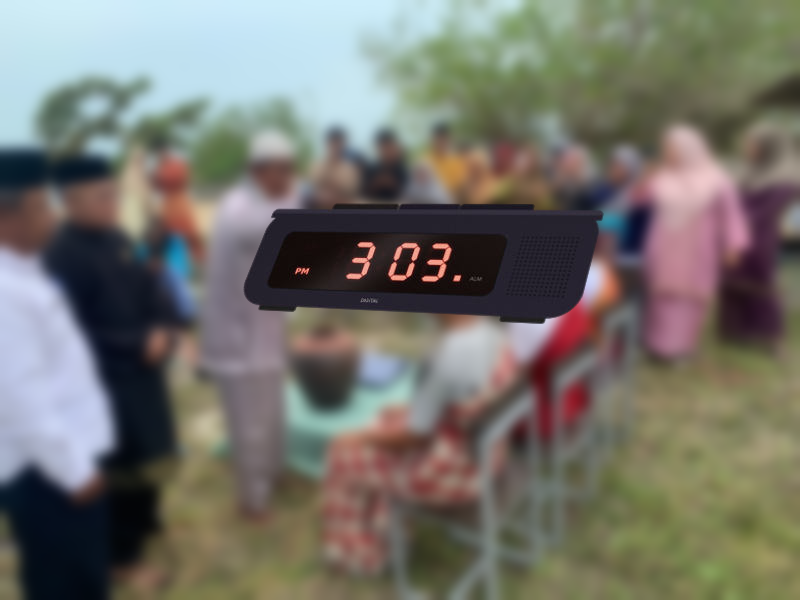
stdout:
h=3 m=3
